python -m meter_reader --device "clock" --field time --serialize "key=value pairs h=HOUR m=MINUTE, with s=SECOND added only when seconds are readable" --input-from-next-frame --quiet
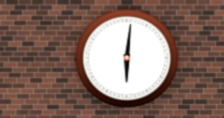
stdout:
h=6 m=1
